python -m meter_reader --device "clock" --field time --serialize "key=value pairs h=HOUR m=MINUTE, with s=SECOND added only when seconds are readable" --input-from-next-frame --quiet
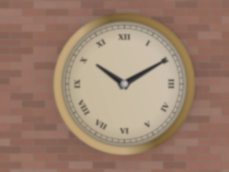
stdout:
h=10 m=10
